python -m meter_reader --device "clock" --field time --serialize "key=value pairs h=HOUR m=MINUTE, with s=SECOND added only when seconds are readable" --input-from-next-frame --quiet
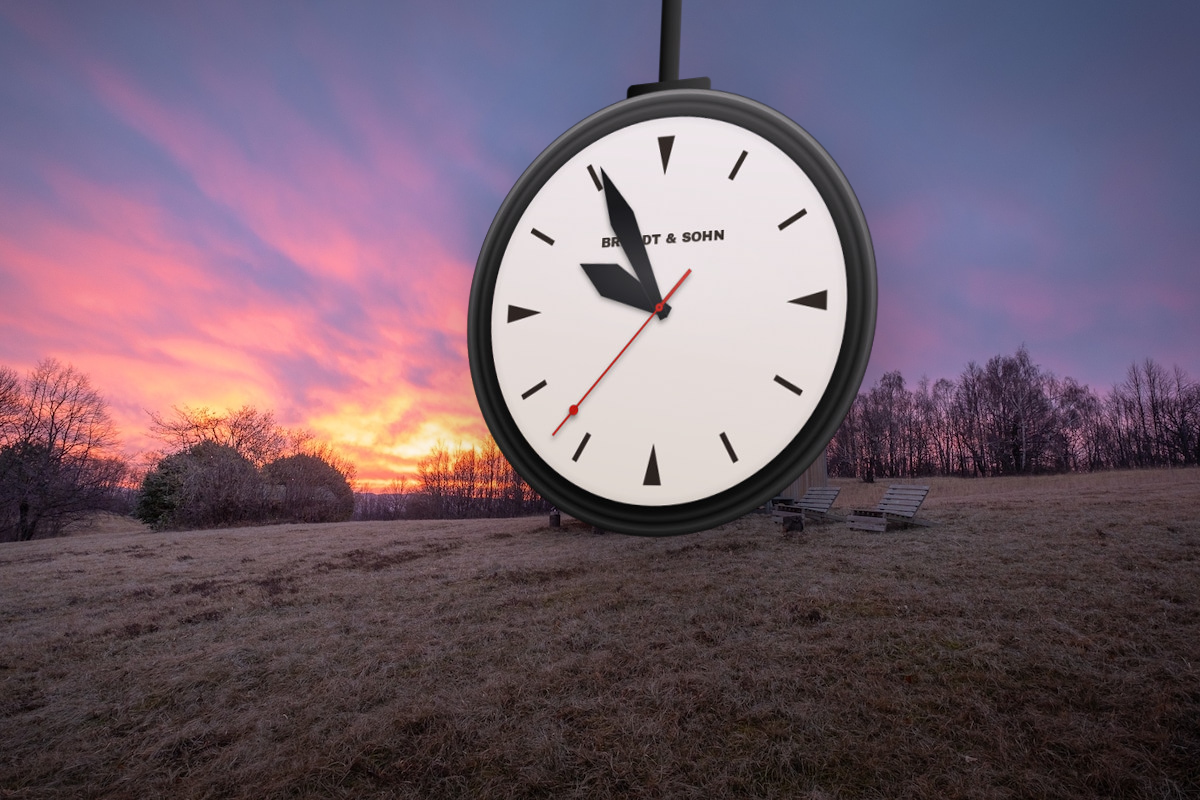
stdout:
h=9 m=55 s=37
